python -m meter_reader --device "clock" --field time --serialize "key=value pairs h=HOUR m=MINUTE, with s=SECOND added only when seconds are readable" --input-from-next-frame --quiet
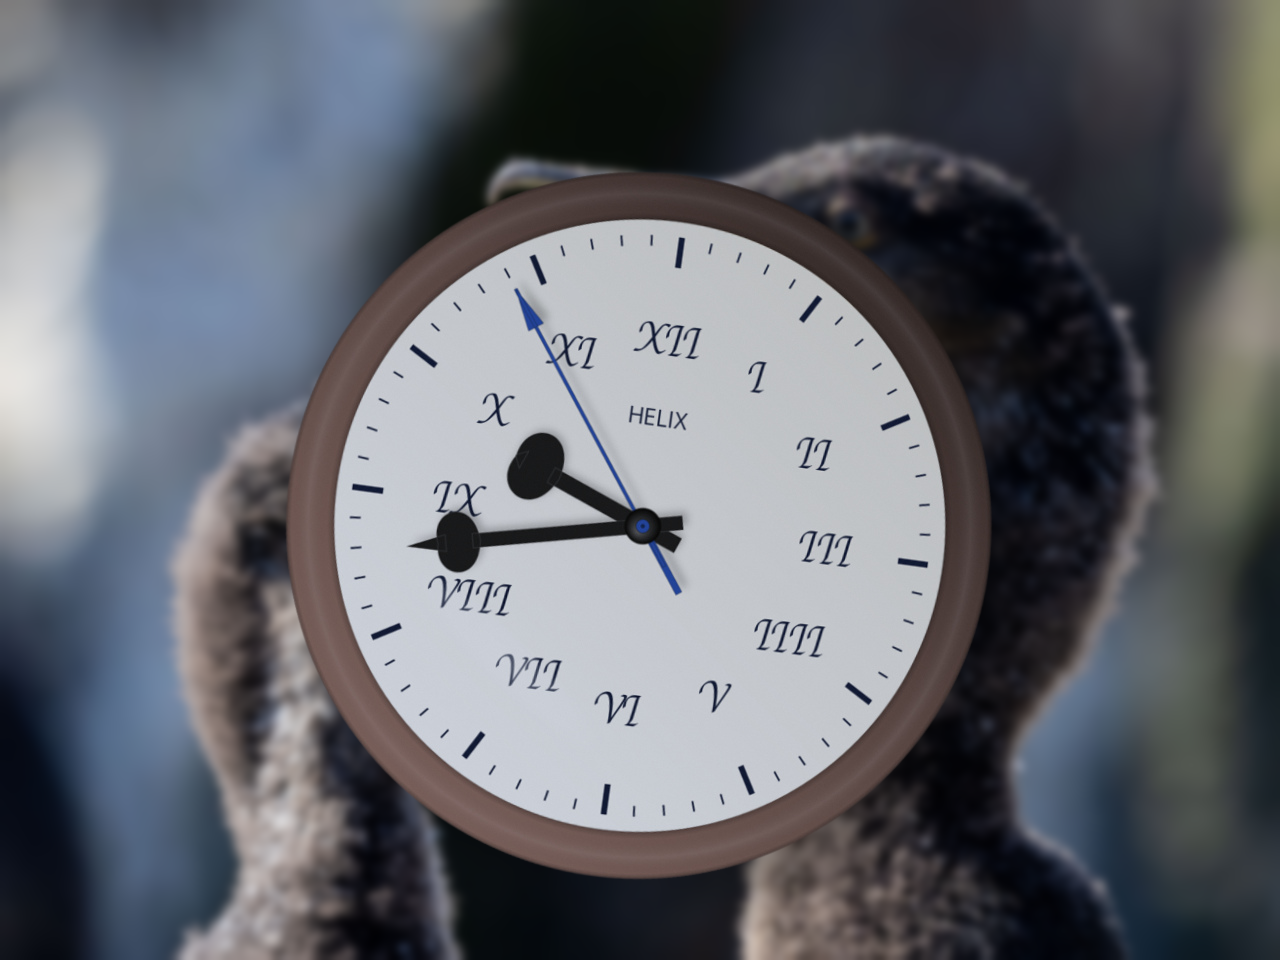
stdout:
h=9 m=42 s=54
